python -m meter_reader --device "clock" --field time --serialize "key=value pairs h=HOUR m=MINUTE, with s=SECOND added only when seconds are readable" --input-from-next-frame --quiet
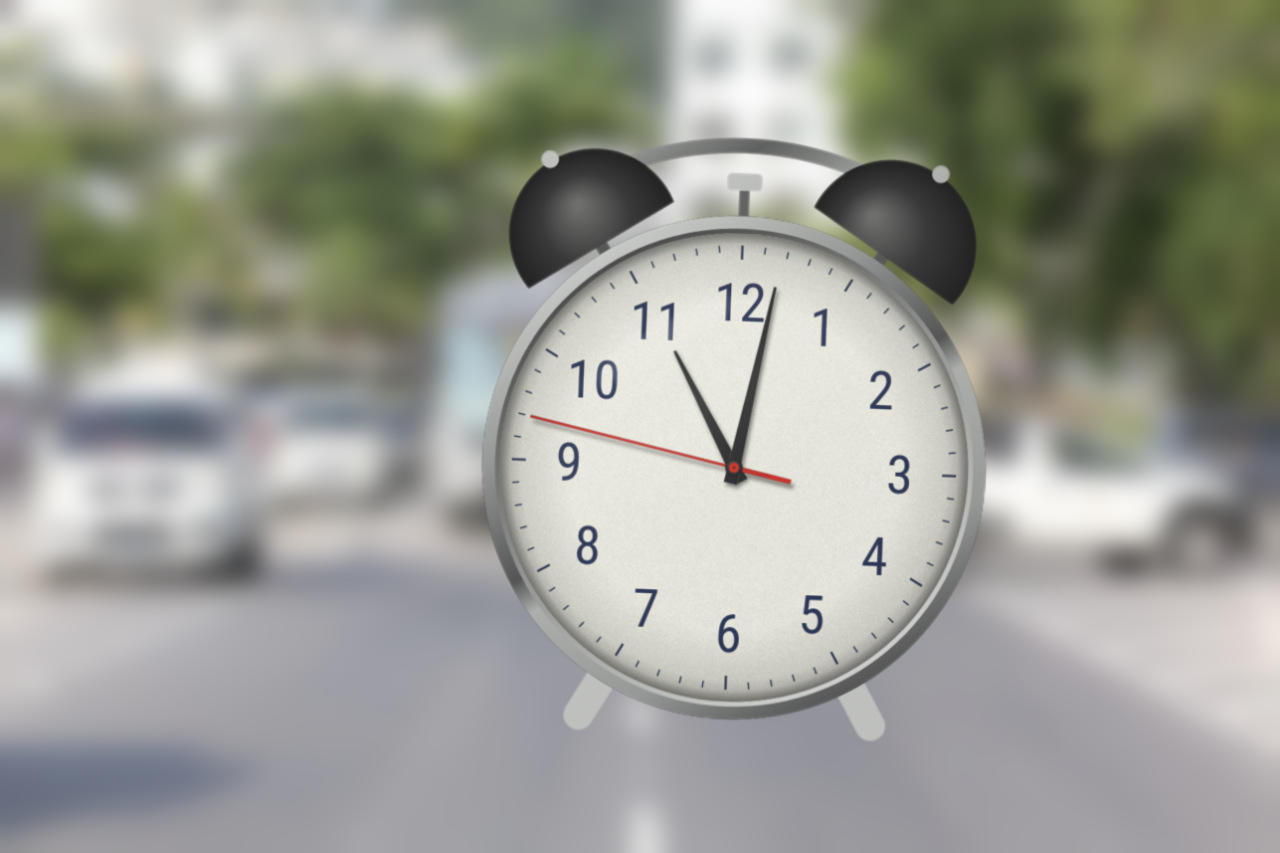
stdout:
h=11 m=1 s=47
